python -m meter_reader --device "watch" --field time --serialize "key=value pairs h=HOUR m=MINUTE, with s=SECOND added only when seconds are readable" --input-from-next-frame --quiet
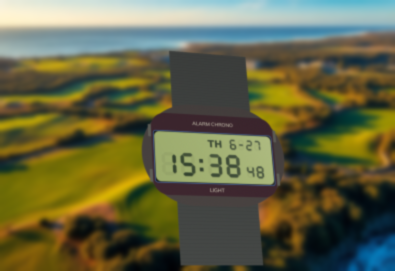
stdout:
h=15 m=38 s=48
